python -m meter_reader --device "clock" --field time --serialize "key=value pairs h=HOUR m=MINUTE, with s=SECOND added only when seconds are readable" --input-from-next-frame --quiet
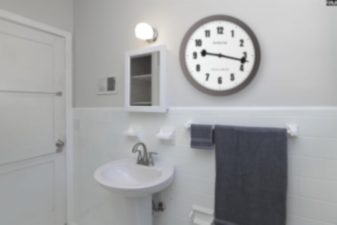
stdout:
h=9 m=17
